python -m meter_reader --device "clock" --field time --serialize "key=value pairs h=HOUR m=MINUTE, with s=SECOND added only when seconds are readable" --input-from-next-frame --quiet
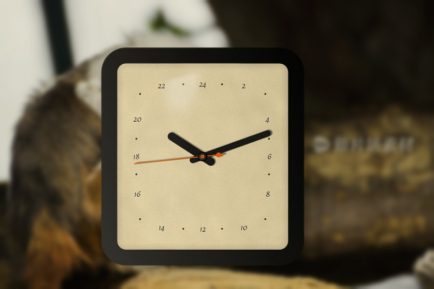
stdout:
h=20 m=11 s=44
